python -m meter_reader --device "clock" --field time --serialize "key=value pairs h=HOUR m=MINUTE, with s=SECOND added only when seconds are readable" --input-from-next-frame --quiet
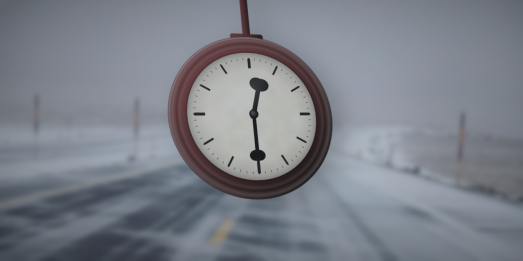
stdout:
h=12 m=30
